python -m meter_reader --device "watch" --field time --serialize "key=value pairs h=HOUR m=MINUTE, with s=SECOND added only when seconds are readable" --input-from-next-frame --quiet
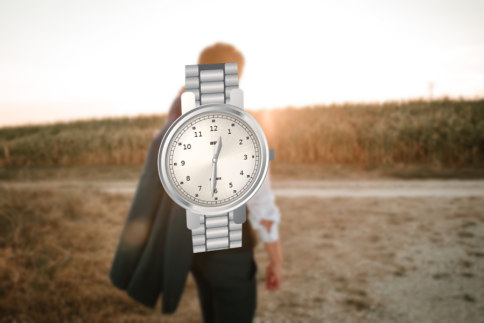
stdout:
h=12 m=31
